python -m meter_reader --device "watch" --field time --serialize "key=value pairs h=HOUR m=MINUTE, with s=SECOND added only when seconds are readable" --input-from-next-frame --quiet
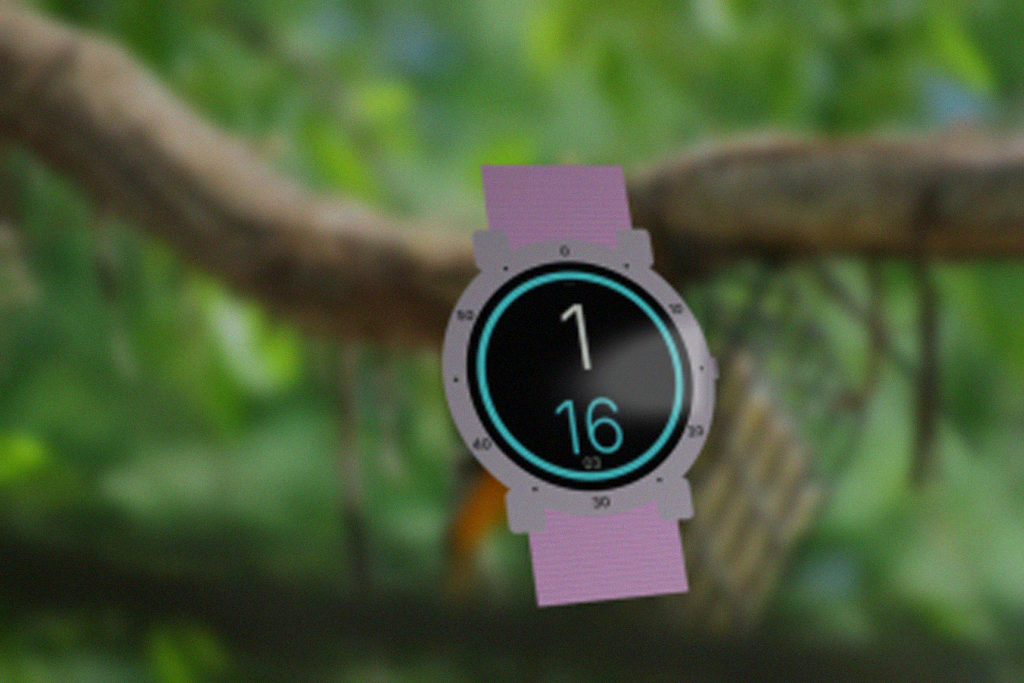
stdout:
h=1 m=16
